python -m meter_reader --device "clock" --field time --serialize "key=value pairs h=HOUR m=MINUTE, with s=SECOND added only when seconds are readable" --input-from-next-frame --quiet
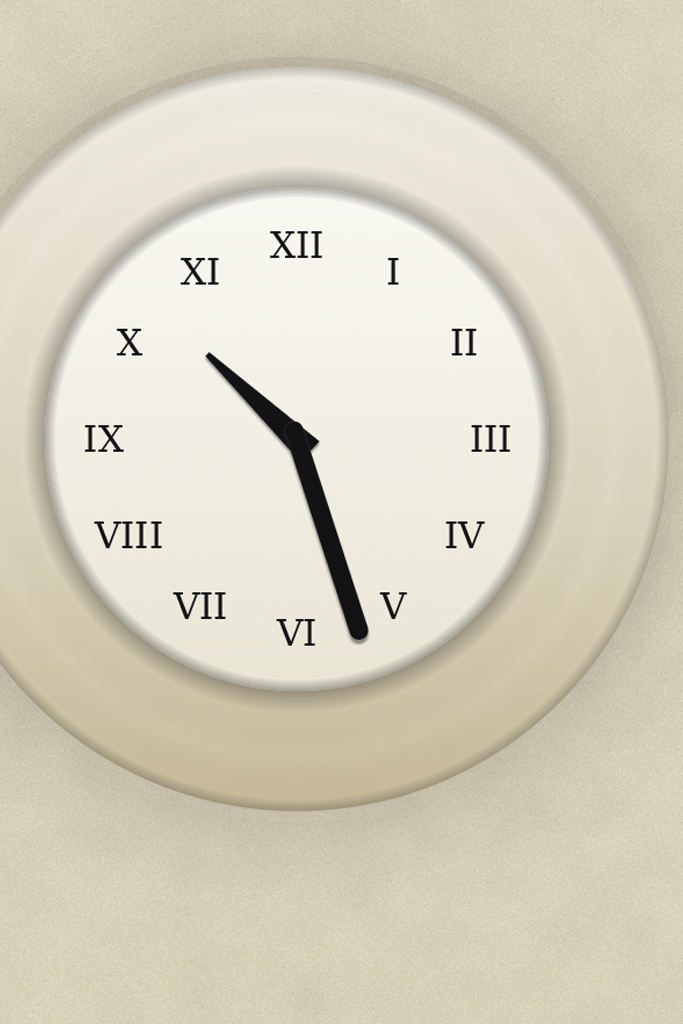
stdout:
h=10 m=27
